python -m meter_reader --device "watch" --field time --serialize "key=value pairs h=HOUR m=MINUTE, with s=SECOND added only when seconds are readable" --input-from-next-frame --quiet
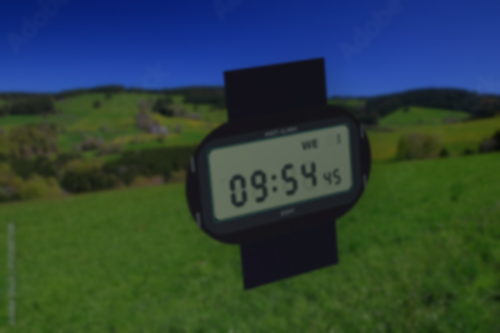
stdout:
h=9 m=54 s=45
